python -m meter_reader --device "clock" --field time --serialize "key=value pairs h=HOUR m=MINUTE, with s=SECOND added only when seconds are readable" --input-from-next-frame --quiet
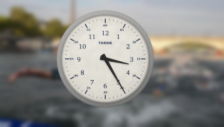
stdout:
h=3 m=25
